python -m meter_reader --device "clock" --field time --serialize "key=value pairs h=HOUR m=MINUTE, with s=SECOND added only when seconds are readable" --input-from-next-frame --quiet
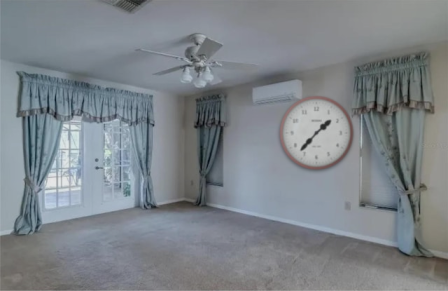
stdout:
h=1 m=37
